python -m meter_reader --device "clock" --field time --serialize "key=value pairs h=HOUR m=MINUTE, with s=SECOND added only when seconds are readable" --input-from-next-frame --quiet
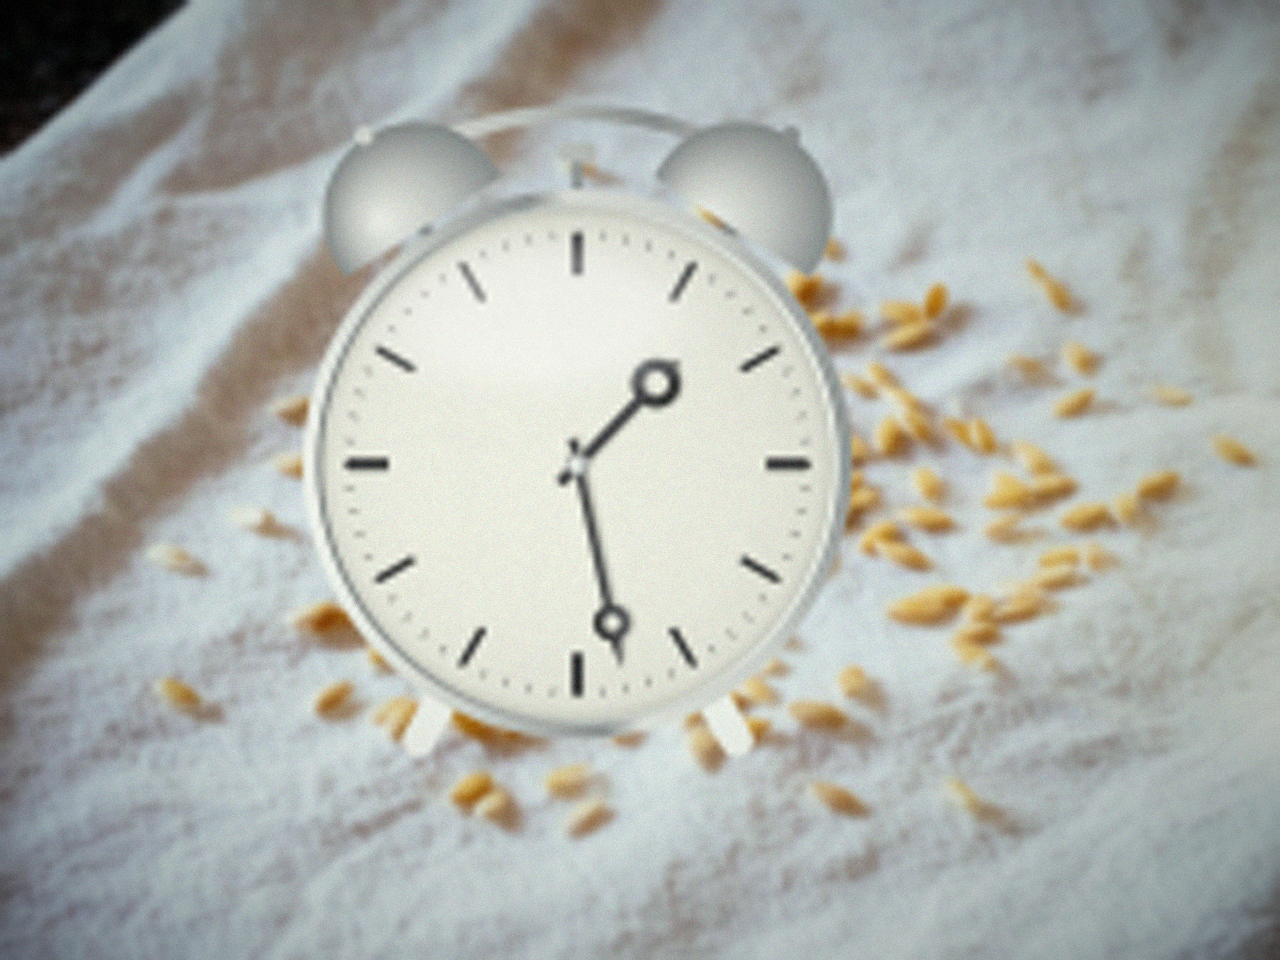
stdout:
h=1 m=28
